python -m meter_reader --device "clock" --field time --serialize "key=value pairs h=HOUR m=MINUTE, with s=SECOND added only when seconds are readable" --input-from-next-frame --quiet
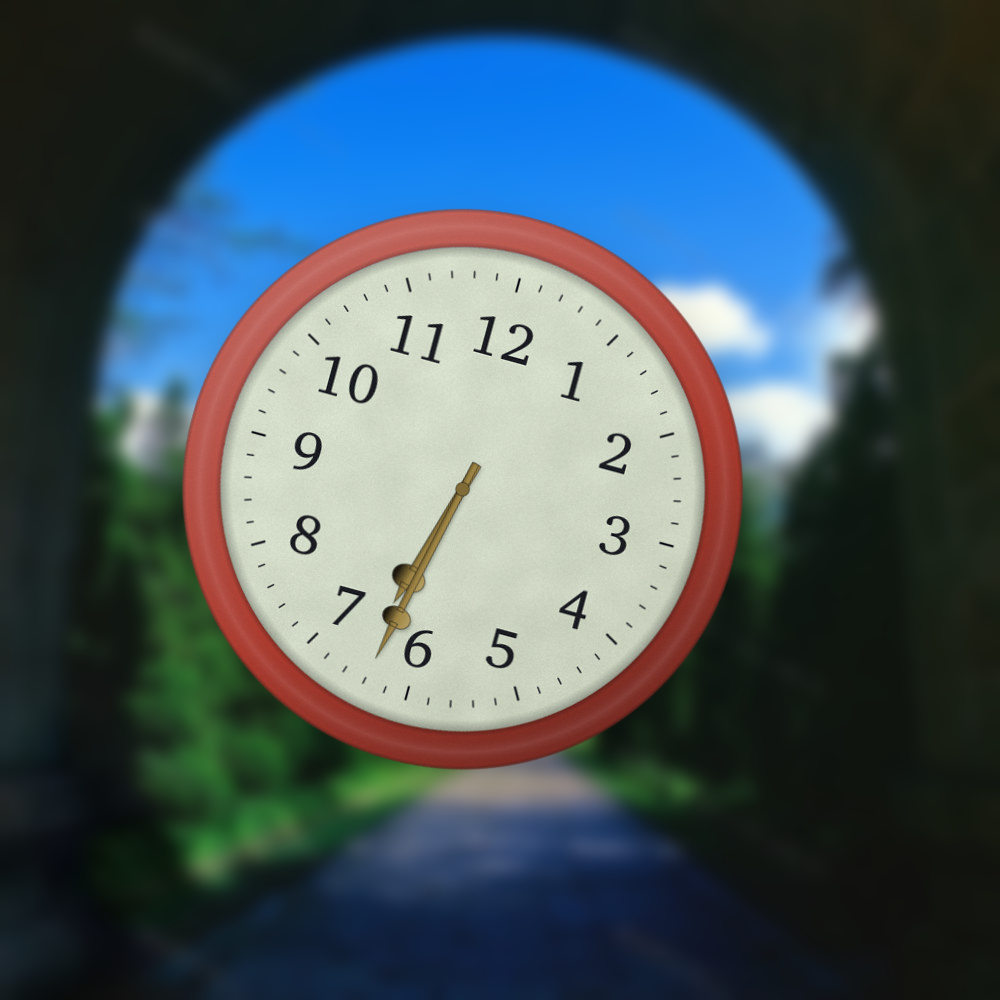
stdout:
h=6 m=32
